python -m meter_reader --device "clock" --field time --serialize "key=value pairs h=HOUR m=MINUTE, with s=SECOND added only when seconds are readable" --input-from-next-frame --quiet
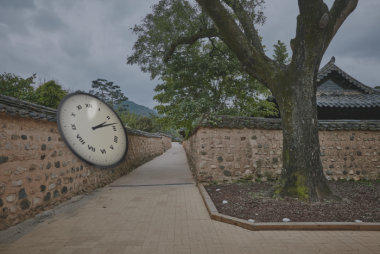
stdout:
h=2 m=13
